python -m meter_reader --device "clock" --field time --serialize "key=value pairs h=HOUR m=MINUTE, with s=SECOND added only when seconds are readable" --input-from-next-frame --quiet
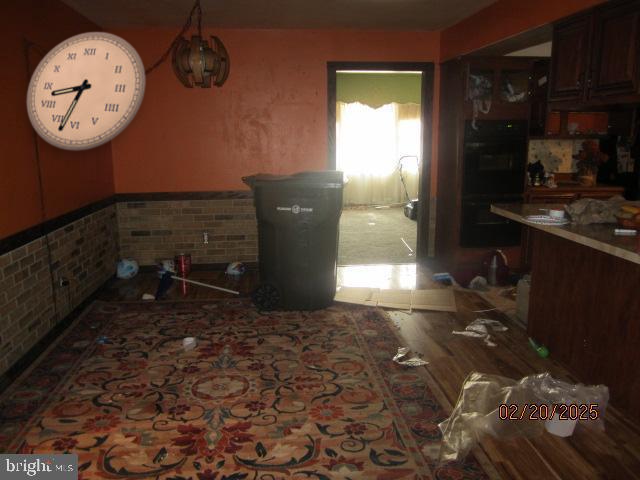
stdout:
h=8 m=33
